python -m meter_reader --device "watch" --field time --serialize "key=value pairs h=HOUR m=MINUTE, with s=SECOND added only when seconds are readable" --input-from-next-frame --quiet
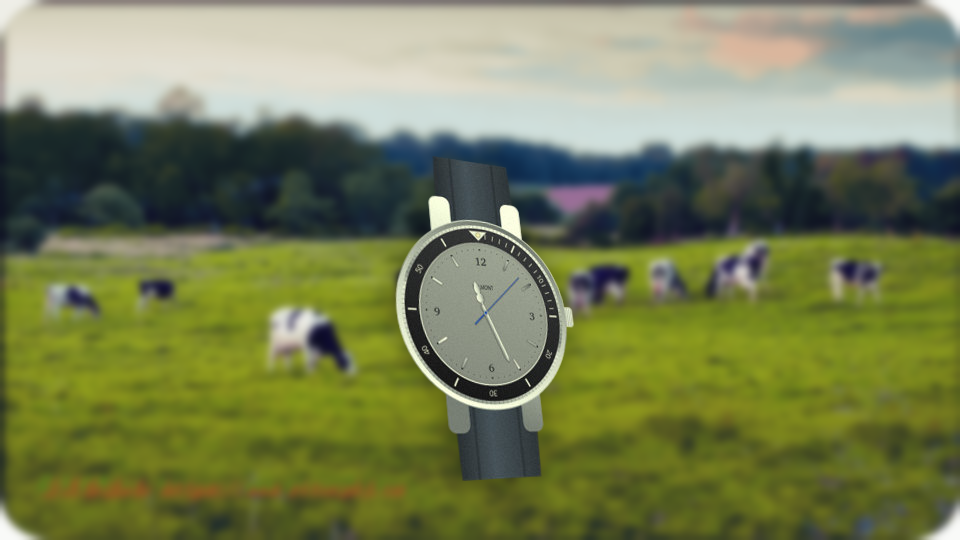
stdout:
h=11 m=26 s=8
